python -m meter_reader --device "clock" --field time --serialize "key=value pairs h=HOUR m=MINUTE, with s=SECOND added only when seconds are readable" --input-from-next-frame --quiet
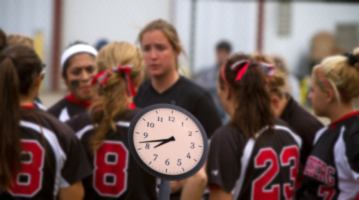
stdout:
h=7 m=42
